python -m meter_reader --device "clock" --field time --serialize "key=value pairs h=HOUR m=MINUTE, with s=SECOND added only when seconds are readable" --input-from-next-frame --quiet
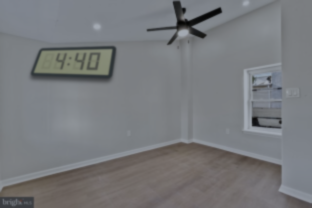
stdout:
h=4 m=40
